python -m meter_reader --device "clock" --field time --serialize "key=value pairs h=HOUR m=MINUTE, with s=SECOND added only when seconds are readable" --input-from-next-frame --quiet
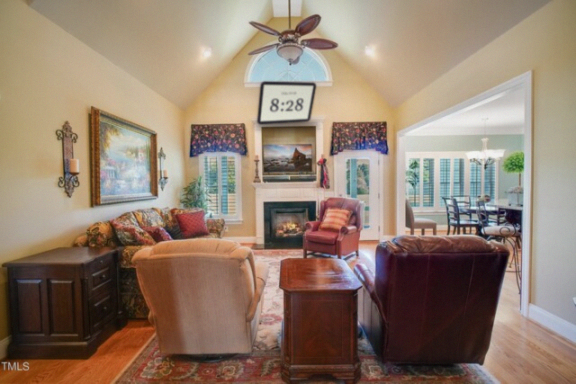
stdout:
h=8 m=28
